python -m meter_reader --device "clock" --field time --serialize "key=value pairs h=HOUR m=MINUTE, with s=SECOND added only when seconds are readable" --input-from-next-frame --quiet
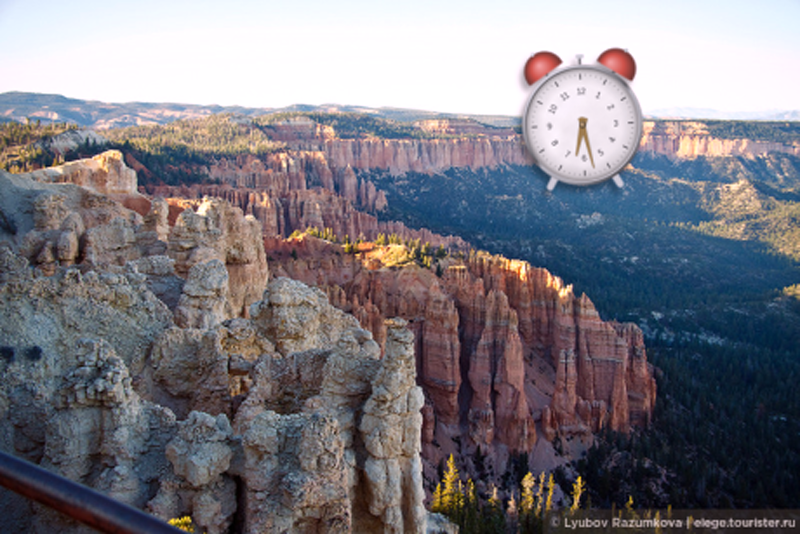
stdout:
h=6 m=28
